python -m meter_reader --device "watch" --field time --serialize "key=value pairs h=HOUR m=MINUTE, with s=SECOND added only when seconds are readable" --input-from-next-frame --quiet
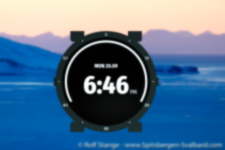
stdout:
h=6 m=46
